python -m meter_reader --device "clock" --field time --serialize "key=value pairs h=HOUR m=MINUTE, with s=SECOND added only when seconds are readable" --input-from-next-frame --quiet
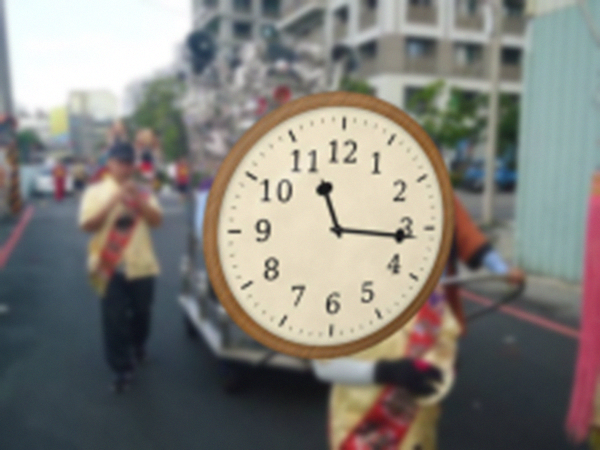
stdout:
h=11 m=16
